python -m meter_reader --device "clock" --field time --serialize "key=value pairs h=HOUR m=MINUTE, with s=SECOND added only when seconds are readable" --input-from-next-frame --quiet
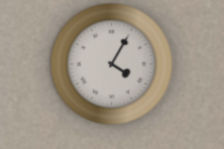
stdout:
h=4 m=5
